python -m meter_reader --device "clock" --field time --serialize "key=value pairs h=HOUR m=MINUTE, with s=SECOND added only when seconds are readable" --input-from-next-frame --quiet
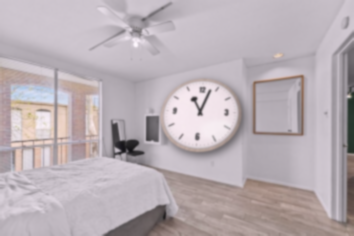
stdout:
h=11 m=3
